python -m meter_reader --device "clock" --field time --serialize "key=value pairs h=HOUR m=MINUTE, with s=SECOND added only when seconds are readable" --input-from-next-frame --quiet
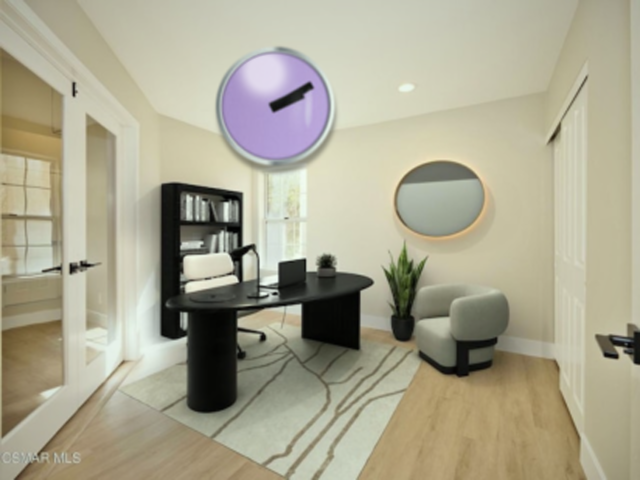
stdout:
h=2 m=10
